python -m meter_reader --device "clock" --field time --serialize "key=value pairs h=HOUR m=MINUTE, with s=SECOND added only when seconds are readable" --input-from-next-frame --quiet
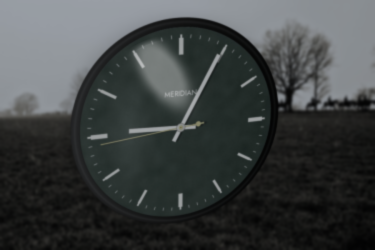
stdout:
h=9 m=4 s=44
